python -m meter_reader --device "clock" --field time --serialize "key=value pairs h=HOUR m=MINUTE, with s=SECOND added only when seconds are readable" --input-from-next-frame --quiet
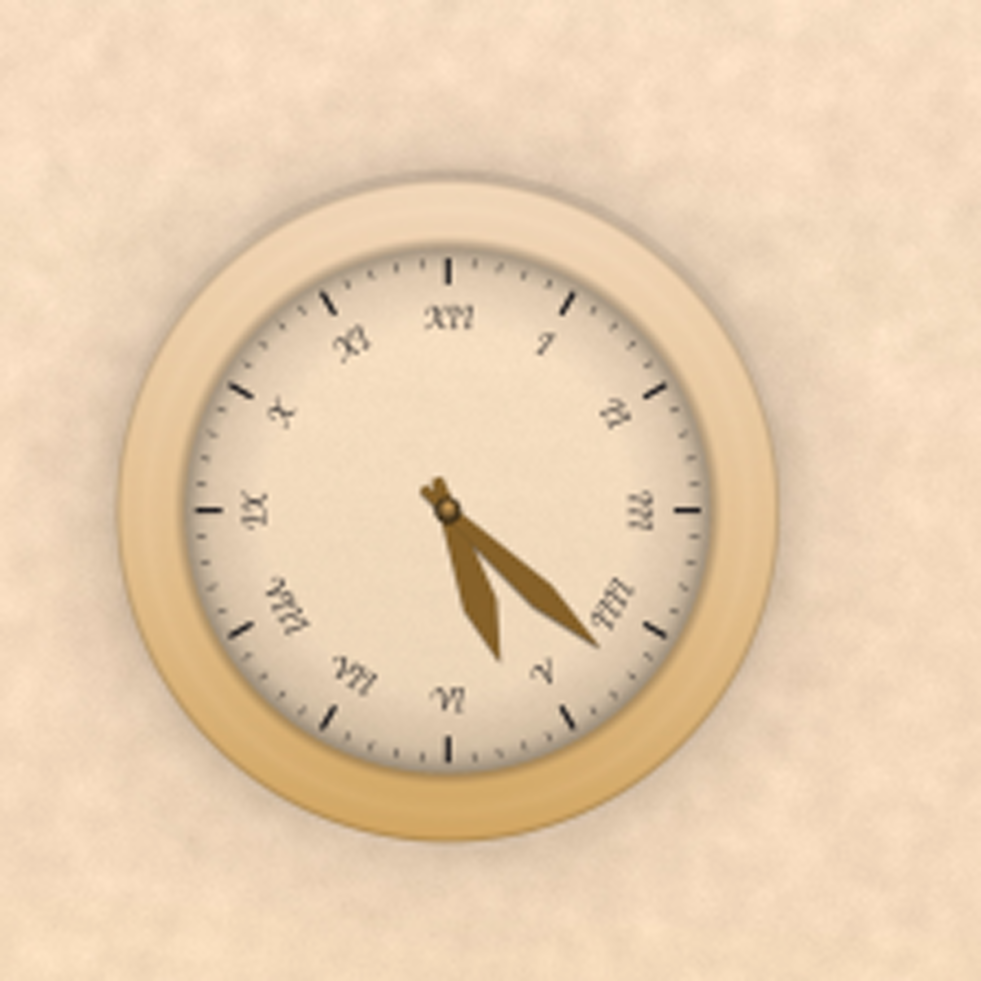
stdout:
h=5 m=22
